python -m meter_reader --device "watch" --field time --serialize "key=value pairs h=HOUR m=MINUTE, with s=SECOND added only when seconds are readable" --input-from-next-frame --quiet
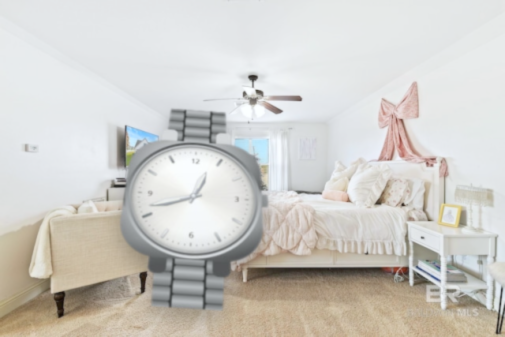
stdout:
h=12 m=42
